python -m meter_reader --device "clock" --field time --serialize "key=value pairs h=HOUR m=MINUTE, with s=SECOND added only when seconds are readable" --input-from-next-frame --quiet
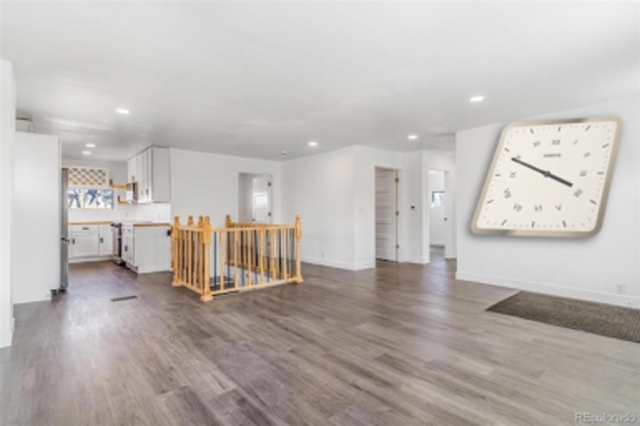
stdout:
h=3 m=49
